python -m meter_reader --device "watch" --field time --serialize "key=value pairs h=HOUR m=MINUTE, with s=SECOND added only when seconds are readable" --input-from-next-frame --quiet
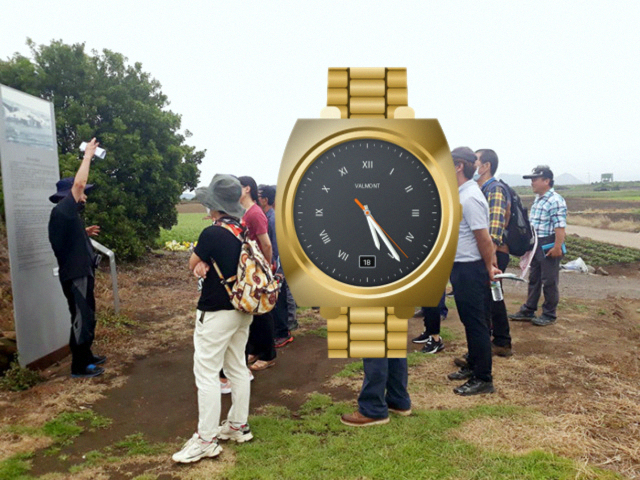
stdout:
h=5 m=24 s=23
